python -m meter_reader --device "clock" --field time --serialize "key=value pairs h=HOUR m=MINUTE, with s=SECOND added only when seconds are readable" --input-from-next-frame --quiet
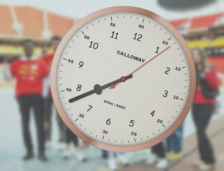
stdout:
h=7 m=38 s=6
